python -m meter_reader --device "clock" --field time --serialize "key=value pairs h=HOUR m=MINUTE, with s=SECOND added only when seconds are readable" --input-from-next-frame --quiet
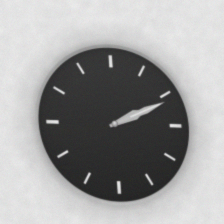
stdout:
h=2 m=11
